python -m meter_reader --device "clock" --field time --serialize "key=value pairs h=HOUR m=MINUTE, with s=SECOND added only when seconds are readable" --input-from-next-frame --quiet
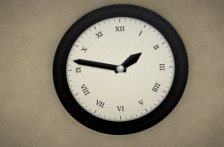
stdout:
h=1 m=47
